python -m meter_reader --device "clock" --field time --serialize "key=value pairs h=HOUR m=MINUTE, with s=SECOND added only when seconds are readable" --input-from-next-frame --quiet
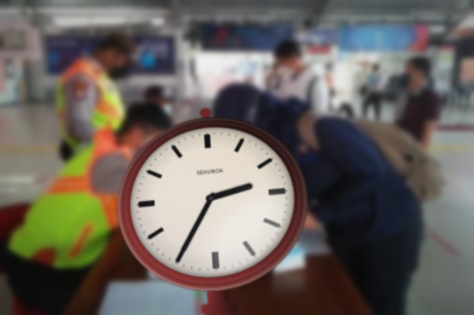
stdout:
h=2 m=35
